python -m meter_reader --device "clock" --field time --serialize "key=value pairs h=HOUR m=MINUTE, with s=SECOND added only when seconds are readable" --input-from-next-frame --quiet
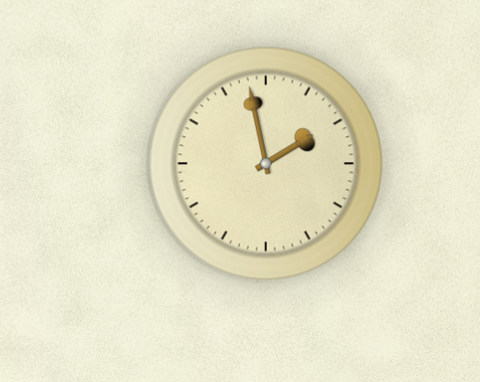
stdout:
h=1 m=58
